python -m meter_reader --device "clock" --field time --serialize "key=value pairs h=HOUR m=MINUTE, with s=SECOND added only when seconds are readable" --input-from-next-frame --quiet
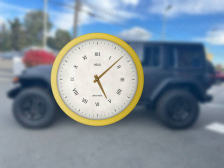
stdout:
h=5 m=8
